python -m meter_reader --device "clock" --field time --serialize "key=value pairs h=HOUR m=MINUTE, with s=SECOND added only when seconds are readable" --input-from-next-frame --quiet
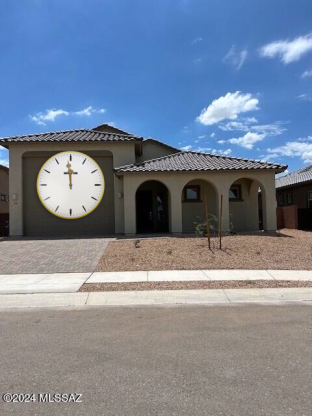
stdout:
h=11 m=59
